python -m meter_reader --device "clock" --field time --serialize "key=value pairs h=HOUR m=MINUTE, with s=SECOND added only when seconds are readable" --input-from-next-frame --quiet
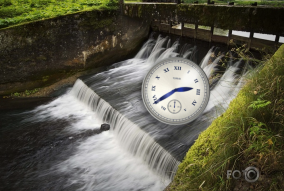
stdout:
h=2 m=39
